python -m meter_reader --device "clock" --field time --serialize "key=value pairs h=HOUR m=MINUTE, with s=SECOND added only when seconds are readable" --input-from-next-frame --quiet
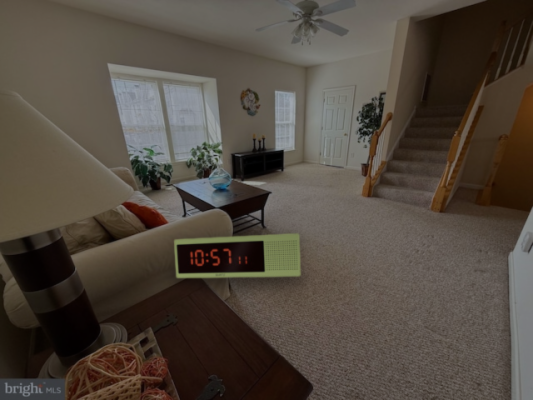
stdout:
h=10 m=57 s=11
